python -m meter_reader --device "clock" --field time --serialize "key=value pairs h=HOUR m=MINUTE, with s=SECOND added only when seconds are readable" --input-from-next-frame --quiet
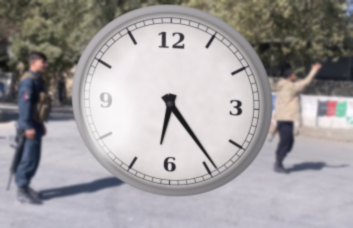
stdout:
h=6 m=24
